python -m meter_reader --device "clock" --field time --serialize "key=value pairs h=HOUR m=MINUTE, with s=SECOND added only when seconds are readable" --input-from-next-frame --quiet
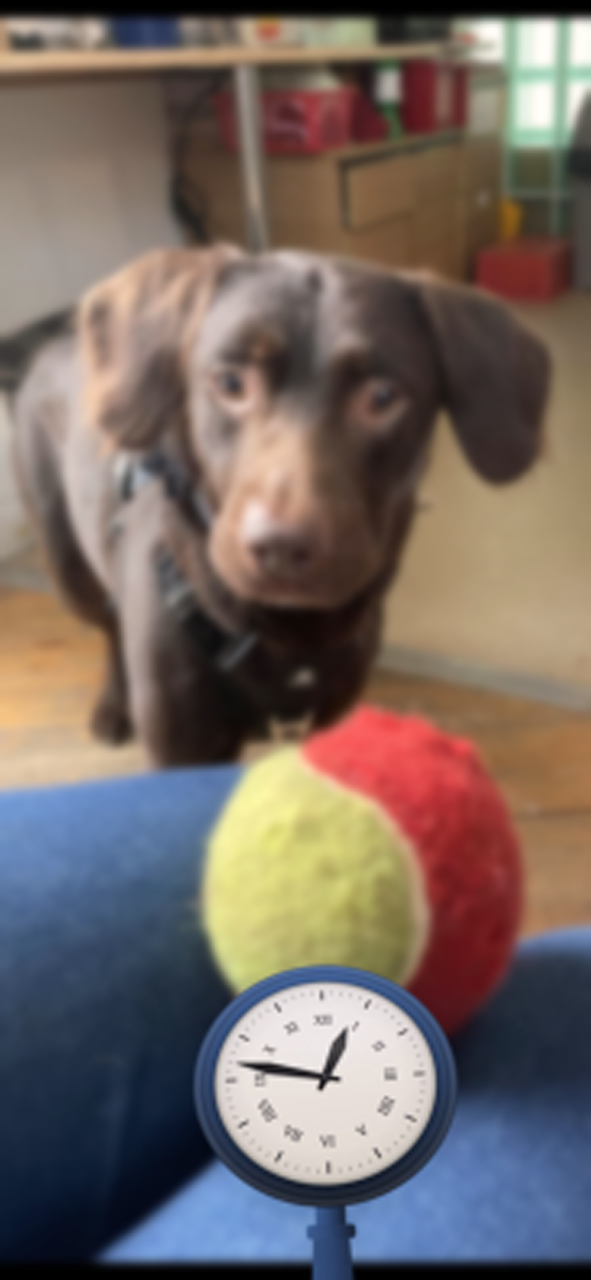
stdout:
h=12 m=47
